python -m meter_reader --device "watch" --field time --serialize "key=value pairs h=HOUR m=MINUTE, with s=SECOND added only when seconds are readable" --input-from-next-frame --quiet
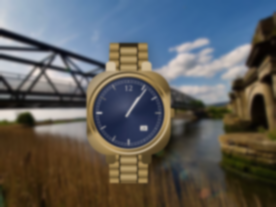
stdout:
h=1 m=6
